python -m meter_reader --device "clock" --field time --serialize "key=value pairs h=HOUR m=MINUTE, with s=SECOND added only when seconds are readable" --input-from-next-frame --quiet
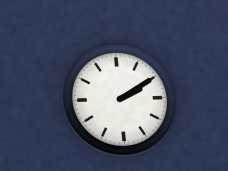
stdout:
h=2 m=10
